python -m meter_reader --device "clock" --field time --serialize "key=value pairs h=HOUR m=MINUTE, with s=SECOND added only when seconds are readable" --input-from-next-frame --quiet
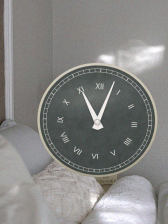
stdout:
h=11 m=3
